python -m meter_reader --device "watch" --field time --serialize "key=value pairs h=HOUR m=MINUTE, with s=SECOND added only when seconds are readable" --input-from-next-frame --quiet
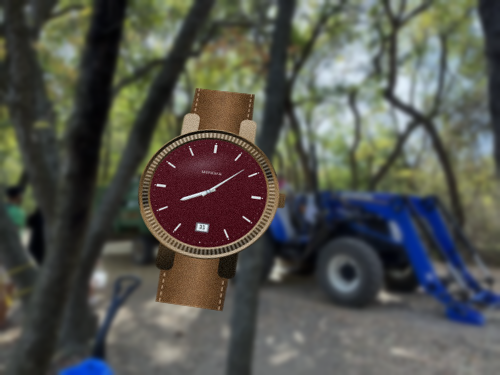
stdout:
h=8 m=8
